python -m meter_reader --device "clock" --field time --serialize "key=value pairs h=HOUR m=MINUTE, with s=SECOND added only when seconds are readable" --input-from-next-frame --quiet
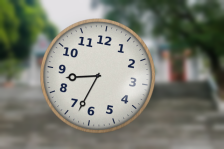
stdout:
h=8 m=33
